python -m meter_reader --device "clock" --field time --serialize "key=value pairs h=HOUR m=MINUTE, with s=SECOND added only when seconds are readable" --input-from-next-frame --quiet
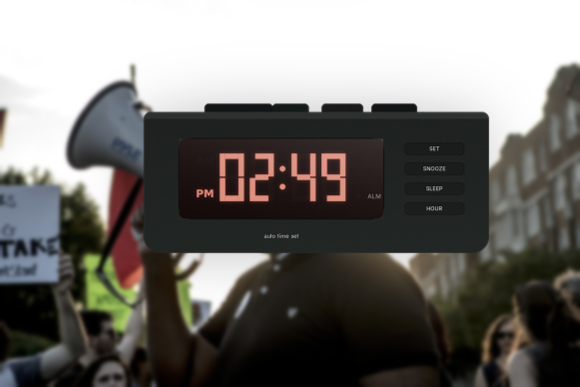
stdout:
h=2 m=49
